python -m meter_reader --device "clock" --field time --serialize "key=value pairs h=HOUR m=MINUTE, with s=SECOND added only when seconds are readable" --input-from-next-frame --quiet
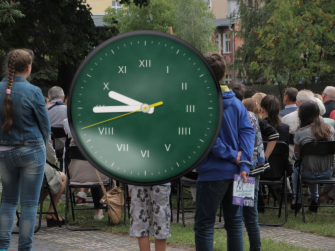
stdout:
h=9 m=44 s=42
